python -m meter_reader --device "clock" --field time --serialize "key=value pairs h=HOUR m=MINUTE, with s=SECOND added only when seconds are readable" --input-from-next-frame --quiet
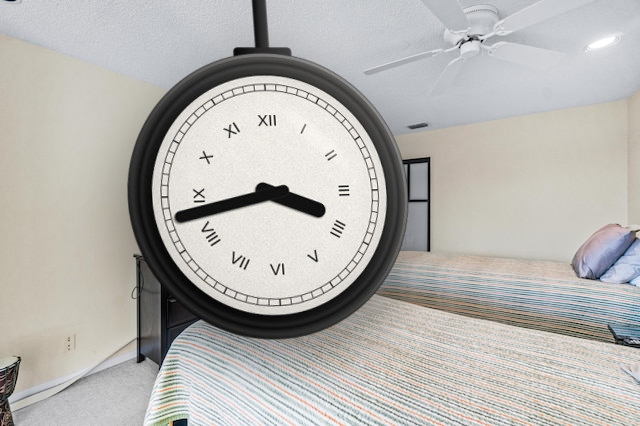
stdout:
h=3 m=43
